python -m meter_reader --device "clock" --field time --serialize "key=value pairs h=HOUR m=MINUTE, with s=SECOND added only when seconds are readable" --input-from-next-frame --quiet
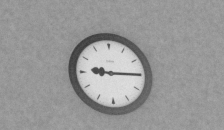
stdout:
h=9 m=15
